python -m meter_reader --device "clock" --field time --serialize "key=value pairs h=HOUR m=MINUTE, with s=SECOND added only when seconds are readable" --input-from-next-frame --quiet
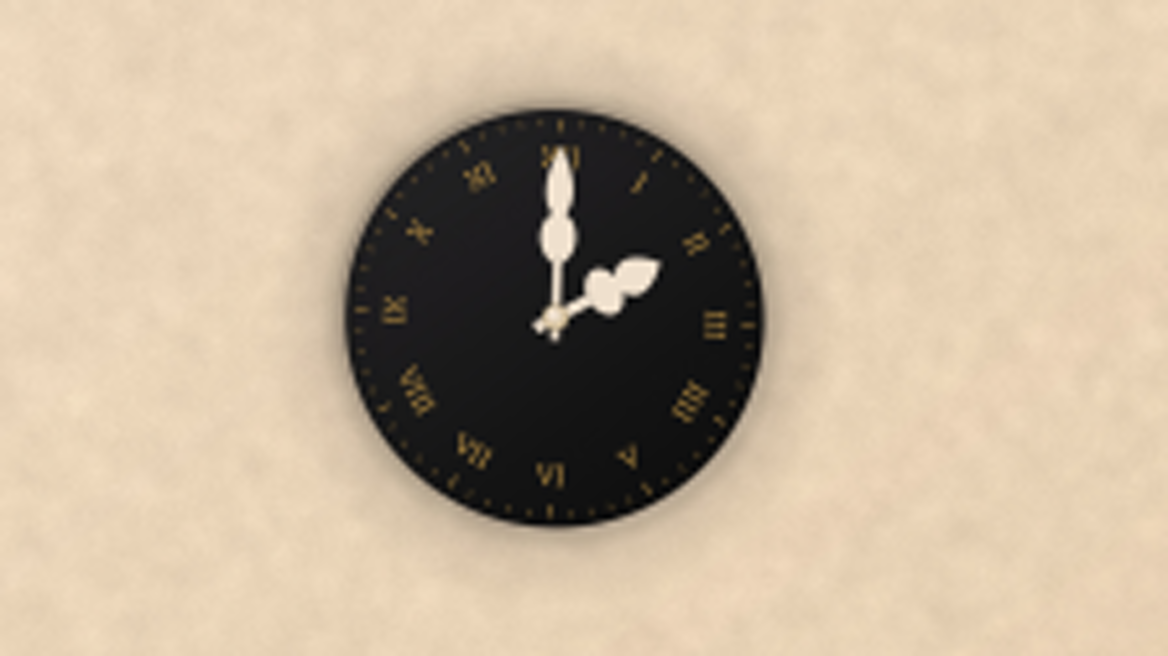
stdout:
h=2 m=0
